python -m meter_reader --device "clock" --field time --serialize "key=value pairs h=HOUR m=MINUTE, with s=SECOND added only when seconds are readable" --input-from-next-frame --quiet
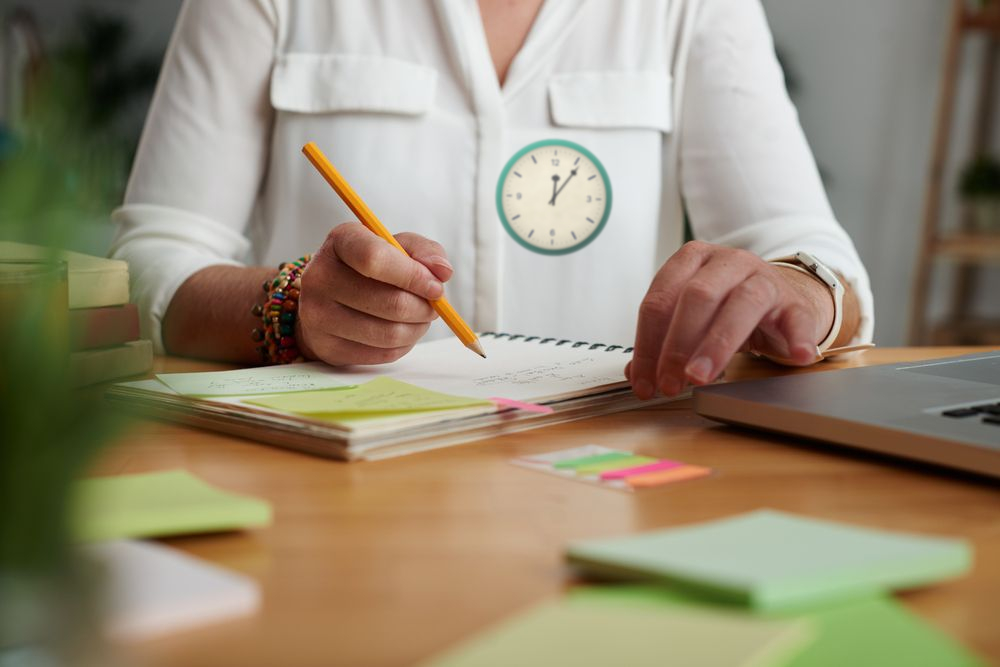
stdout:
h=12 m=6
